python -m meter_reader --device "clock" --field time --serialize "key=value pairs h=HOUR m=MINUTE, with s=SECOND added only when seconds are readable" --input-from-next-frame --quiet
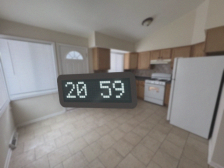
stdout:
h=20 m=59
